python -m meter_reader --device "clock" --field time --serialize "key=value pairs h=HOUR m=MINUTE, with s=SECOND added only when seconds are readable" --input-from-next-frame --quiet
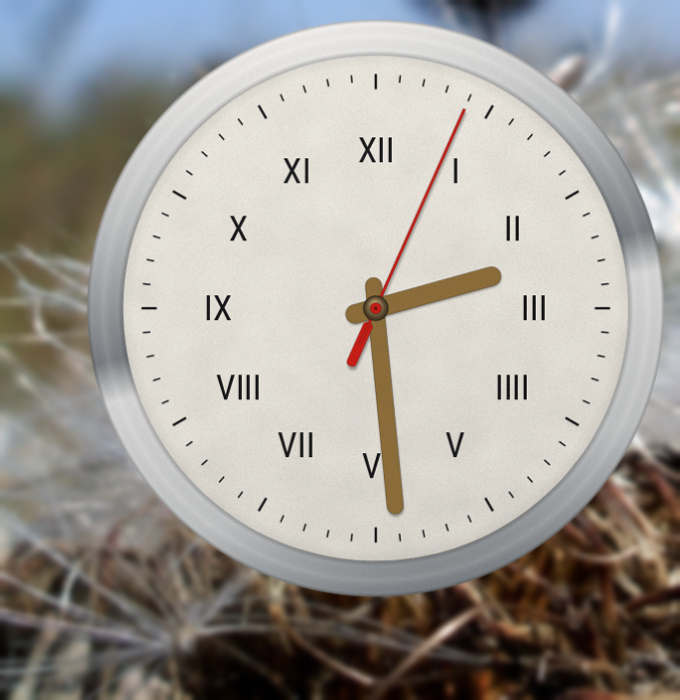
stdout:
h=2 m=29 s=4
